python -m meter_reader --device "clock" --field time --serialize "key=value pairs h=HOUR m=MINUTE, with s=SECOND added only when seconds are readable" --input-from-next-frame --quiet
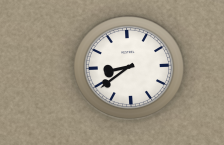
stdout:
h=8 m=39
